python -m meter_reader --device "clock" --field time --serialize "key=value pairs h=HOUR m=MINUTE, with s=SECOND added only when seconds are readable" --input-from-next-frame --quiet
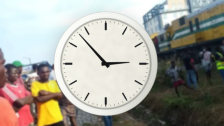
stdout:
h=2 m=53
